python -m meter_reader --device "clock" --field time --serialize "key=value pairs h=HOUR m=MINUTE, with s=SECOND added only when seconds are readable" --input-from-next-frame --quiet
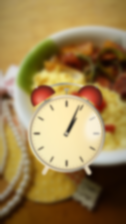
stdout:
h=1 m=4
